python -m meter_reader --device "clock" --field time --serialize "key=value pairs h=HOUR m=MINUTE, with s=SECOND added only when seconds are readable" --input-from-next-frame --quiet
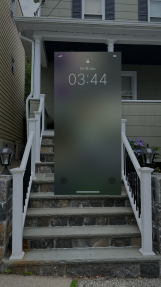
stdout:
h=3 m=44
